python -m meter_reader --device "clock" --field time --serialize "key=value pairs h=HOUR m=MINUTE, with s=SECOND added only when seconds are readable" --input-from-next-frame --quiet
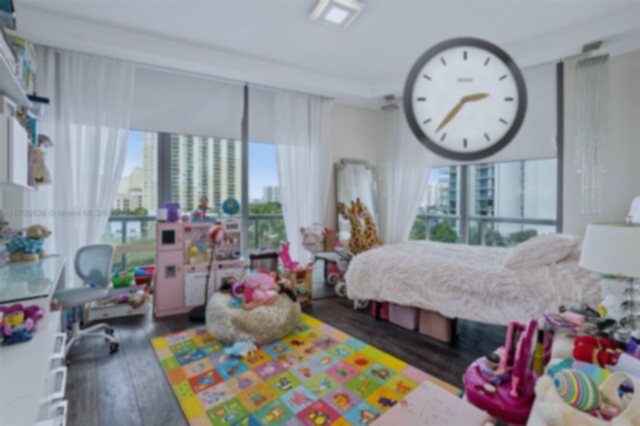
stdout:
h=2 m=37
